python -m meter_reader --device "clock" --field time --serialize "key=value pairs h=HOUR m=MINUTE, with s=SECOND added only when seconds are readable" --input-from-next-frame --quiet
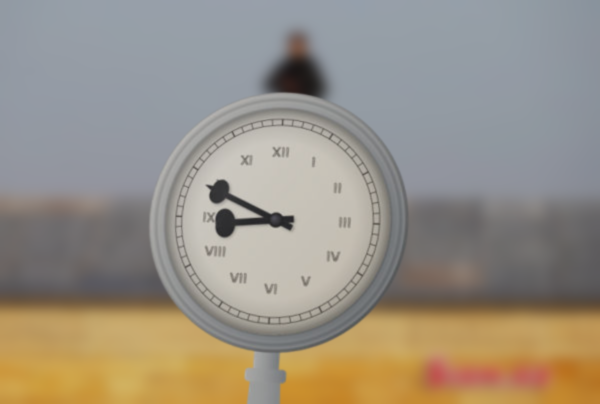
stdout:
h=8 m=49
